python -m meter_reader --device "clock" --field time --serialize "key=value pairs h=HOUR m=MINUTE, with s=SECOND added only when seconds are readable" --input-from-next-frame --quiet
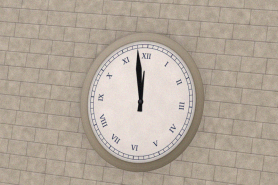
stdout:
h=11 m=58
